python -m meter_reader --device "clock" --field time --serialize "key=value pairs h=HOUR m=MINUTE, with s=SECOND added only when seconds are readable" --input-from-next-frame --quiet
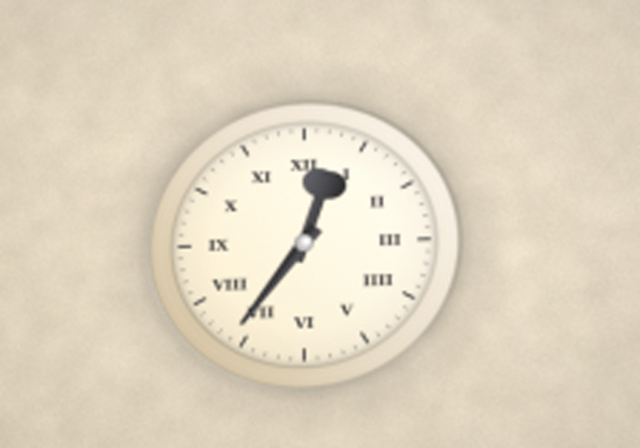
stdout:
h=12 m=36
